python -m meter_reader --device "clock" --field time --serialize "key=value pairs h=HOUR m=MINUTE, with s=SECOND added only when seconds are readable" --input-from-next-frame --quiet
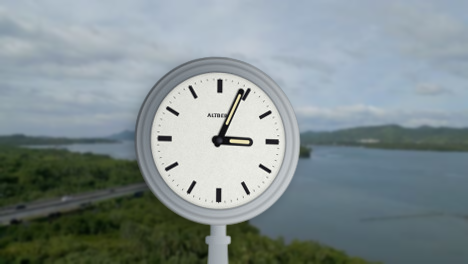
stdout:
h=3 m=4
